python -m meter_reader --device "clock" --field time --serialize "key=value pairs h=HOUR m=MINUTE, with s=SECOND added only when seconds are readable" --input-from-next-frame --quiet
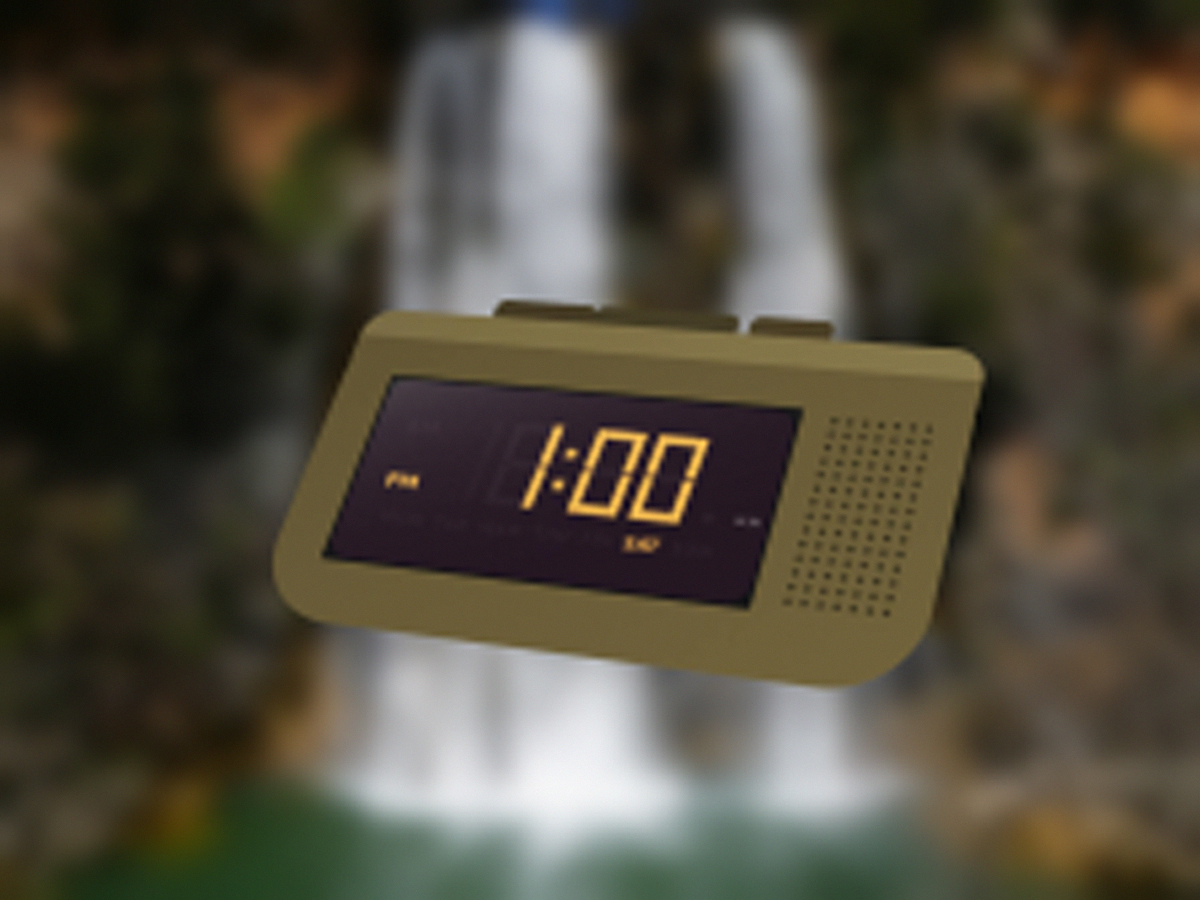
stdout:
h=1 m=0
